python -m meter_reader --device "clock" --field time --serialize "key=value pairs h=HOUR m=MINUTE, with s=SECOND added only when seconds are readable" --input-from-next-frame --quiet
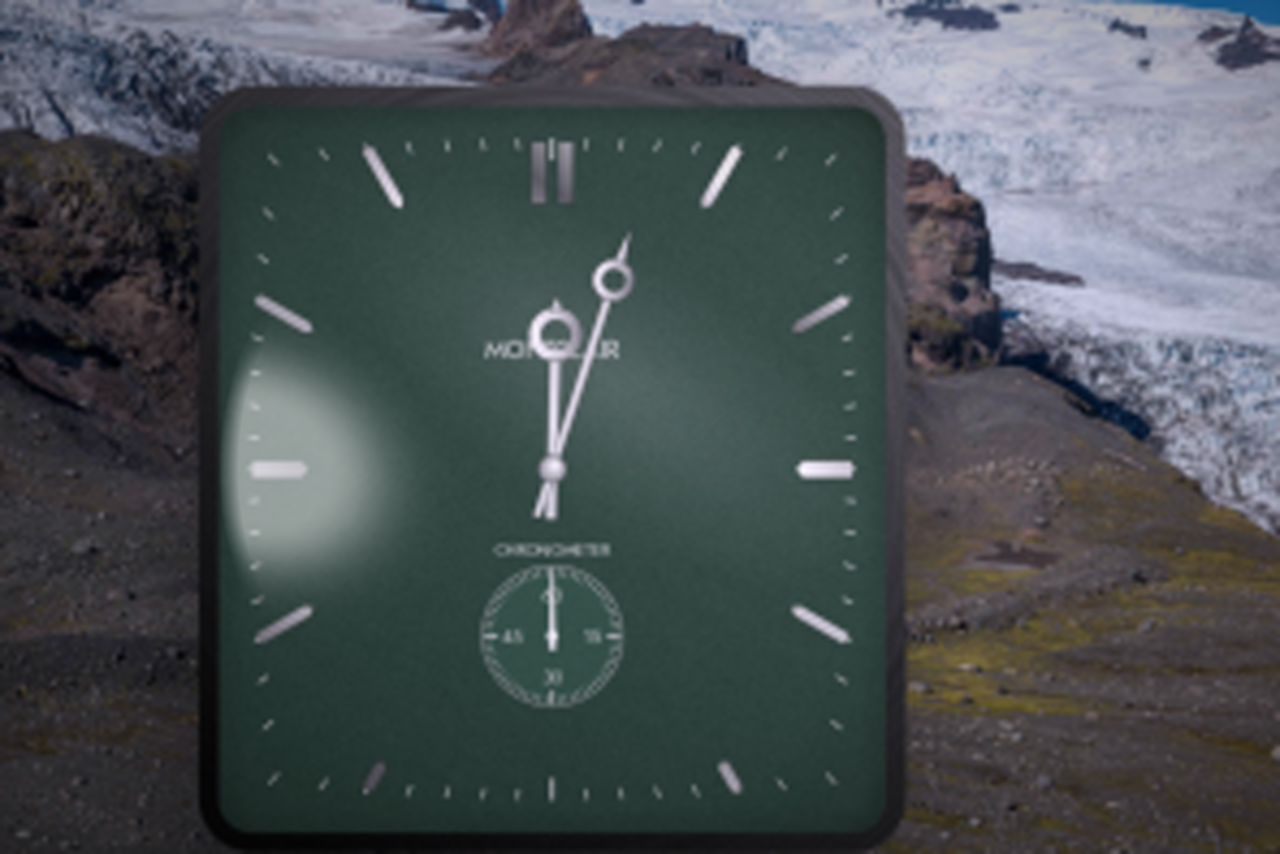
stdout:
h=12 m=3
